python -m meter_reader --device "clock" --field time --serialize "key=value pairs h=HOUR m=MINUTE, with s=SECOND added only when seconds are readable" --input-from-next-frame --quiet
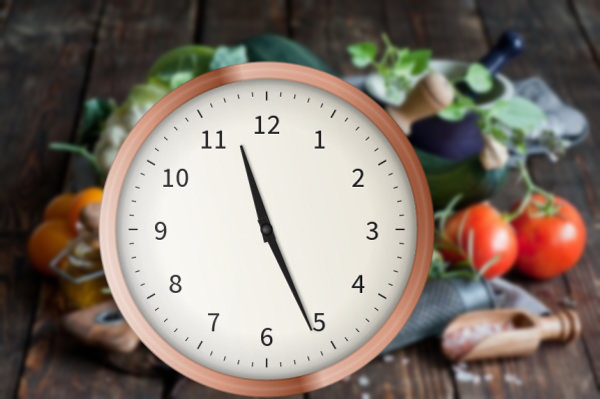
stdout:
h=11 m=26
